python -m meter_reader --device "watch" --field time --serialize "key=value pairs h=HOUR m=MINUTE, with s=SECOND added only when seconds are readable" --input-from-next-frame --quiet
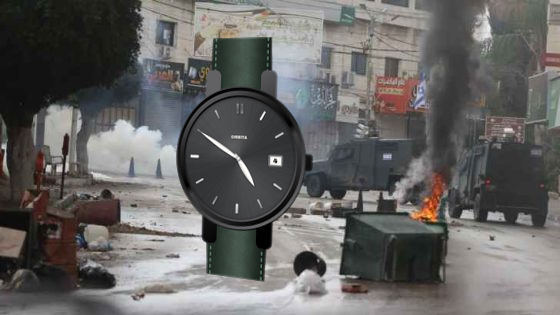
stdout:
h=4 m=50
